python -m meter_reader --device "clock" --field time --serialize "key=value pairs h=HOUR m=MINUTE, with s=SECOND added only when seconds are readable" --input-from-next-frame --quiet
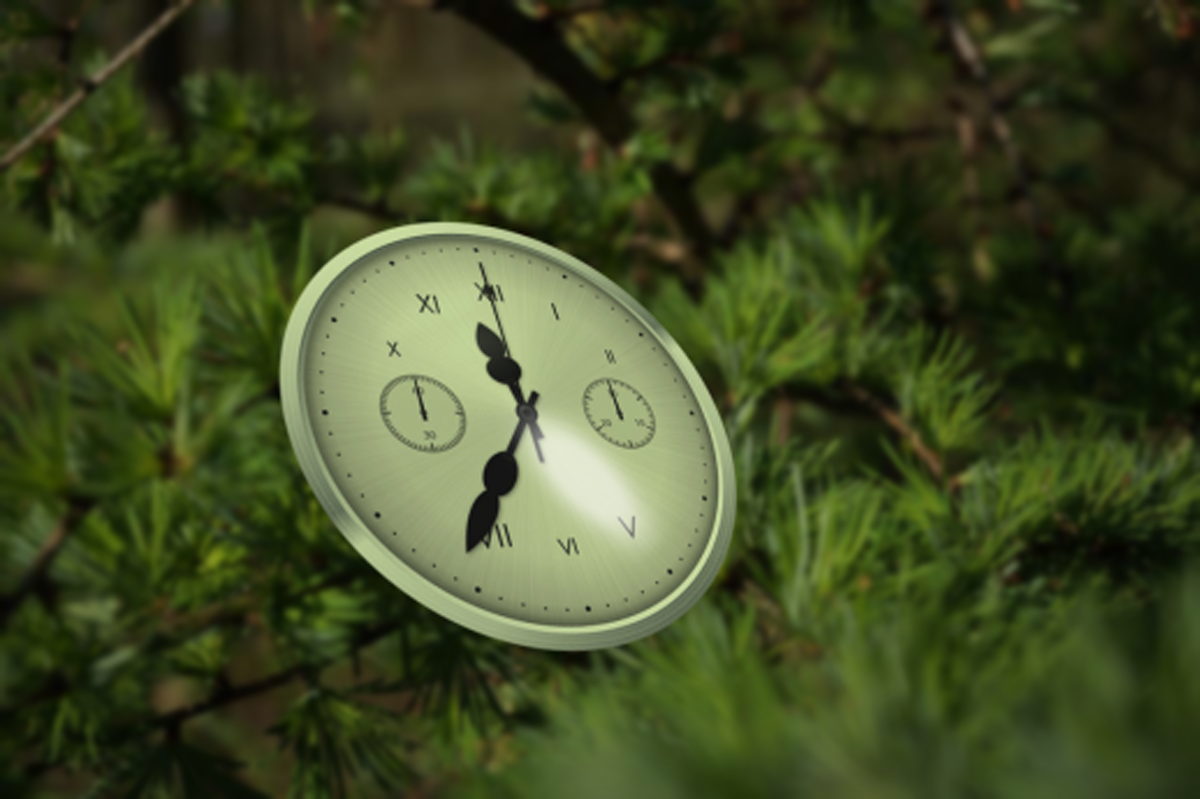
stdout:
h=11 m=36
